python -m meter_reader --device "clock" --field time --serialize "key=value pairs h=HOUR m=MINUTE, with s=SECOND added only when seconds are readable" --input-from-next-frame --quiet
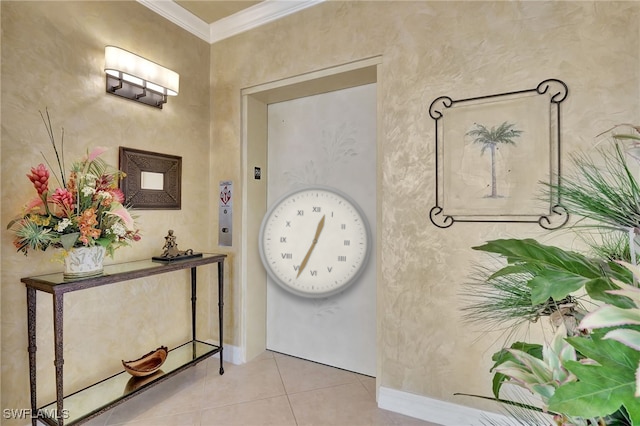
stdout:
h=12 m=34
